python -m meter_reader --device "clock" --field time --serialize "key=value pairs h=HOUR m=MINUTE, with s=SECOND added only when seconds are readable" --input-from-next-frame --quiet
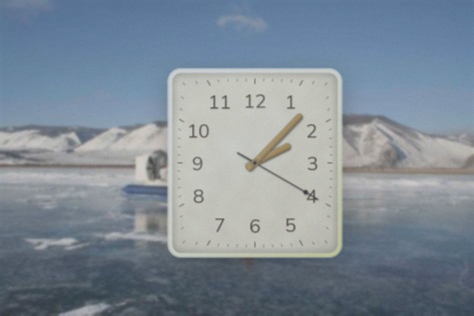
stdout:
h=2 m=7 s=20
